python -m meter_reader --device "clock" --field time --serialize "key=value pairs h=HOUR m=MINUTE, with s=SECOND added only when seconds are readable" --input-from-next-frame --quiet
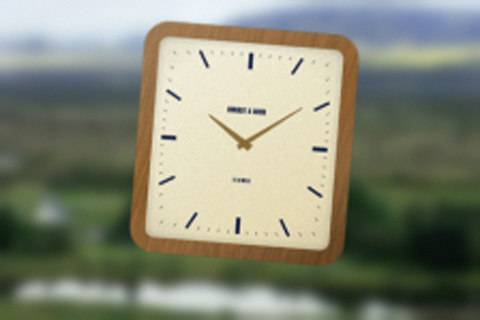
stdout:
h=10 m=9
